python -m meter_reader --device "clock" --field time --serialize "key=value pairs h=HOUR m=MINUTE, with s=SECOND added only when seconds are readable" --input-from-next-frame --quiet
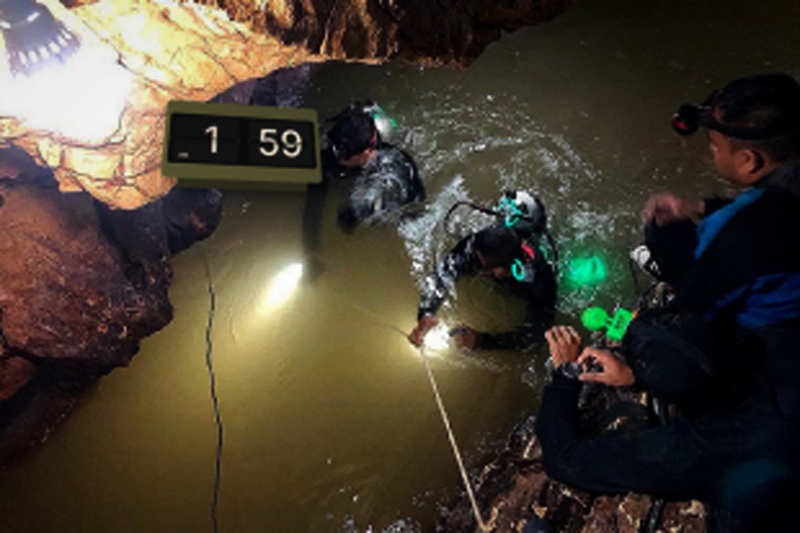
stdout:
h=1 m=59
